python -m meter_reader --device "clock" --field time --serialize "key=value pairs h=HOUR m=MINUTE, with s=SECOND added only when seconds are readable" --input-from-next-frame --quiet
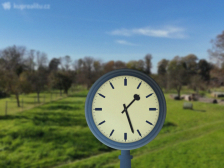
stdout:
h=1 m=27
